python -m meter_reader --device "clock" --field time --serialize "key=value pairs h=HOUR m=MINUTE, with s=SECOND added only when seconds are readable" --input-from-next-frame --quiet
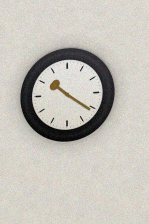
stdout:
h=10 m=21
